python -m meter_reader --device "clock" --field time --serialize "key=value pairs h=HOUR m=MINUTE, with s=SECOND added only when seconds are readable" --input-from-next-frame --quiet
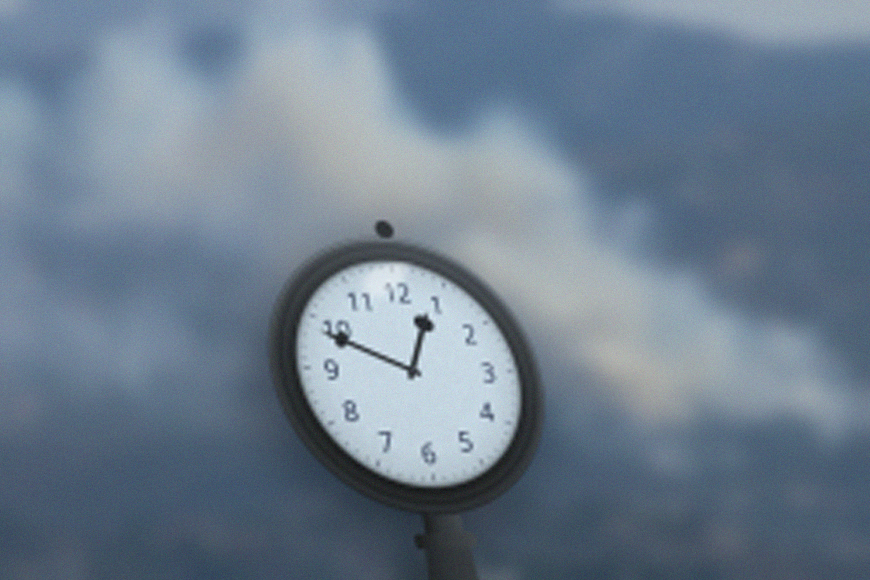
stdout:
h=12 m=49
